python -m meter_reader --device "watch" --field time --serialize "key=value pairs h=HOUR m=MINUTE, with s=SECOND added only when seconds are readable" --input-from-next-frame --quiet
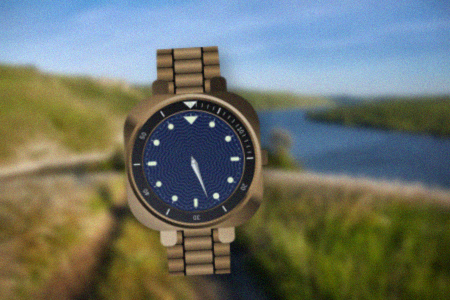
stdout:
h=5 m=27
